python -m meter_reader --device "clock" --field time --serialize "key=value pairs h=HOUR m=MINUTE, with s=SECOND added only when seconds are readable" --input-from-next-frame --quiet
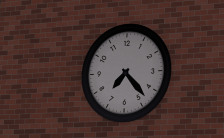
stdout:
h=7 m=23
